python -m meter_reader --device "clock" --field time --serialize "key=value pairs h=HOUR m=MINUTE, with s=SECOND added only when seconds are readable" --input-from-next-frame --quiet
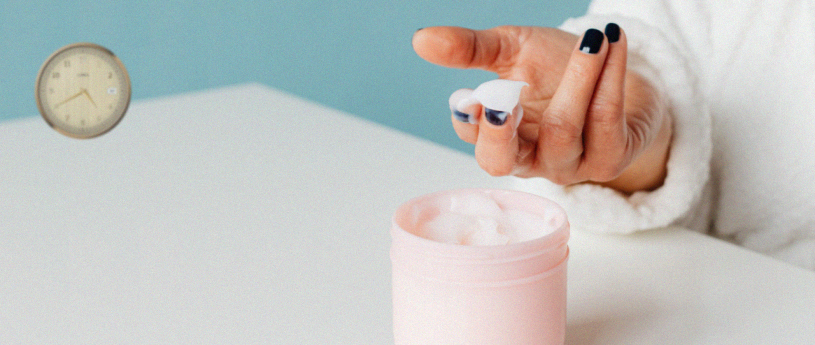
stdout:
h=4 m=40
